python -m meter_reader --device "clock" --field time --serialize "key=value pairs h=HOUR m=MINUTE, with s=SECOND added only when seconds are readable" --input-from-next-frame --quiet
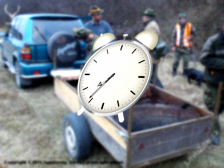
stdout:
h=7 m=36
